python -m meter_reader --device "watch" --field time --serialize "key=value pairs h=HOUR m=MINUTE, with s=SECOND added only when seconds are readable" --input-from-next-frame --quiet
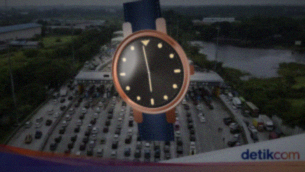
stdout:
h=5 m=59
